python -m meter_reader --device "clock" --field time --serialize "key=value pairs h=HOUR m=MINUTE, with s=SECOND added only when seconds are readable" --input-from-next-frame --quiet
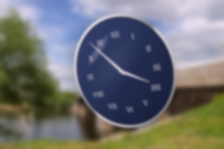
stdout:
h=3 m=53
